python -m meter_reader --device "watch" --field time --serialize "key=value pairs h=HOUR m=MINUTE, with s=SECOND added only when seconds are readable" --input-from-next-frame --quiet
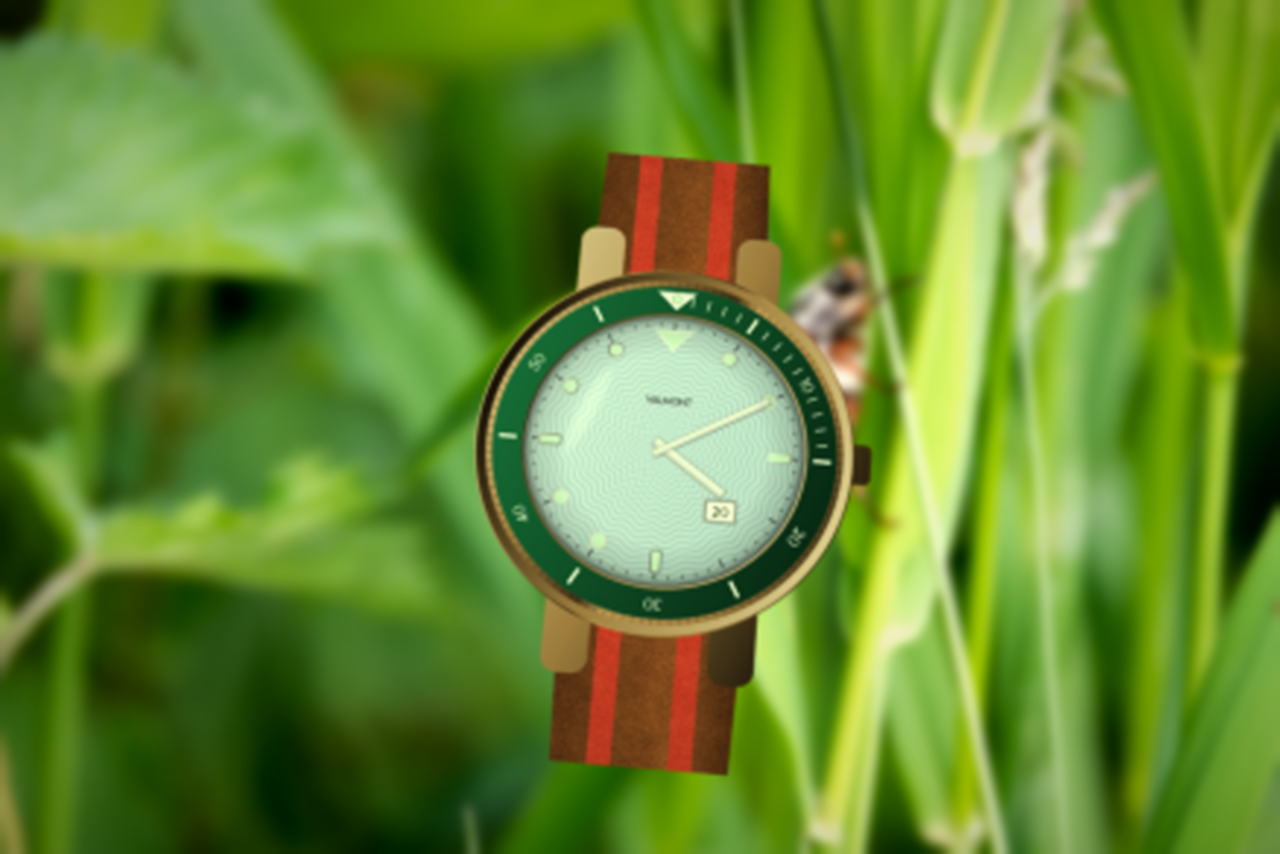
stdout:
h=4 m=10
